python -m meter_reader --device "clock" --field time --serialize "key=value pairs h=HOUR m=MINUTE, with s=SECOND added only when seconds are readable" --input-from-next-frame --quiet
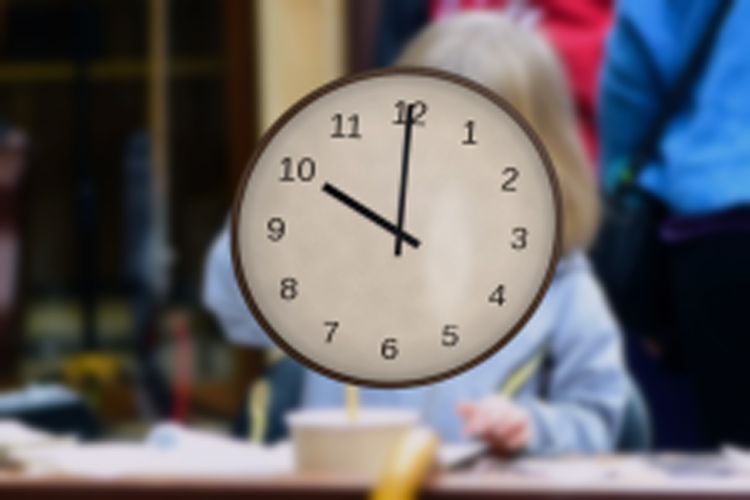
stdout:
h=10 m=0
